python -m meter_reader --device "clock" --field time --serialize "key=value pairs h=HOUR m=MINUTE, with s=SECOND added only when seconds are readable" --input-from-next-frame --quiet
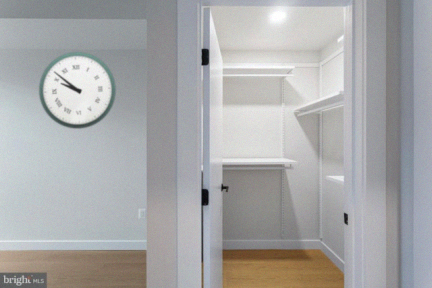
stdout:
h=9 m=52
